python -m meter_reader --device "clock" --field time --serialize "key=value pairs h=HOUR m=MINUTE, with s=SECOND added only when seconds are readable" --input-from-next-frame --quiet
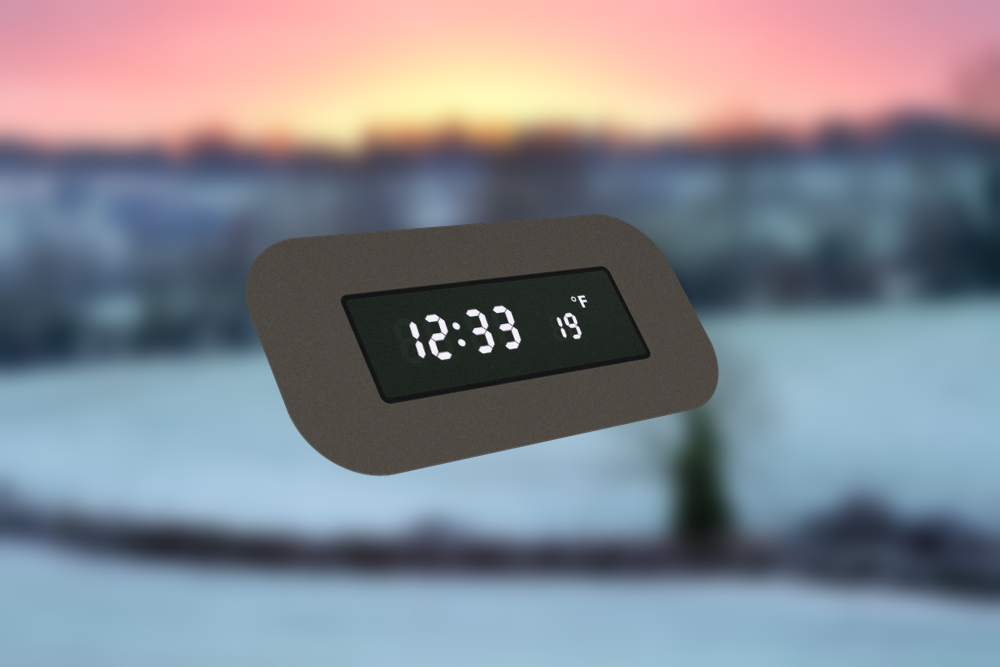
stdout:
h=12 m=33
